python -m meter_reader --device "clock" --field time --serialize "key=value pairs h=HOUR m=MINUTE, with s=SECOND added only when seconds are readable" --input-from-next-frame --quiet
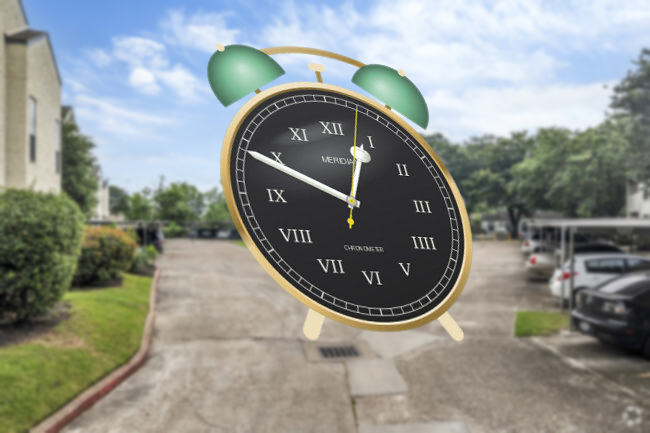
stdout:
h=12 m=49 s=3
